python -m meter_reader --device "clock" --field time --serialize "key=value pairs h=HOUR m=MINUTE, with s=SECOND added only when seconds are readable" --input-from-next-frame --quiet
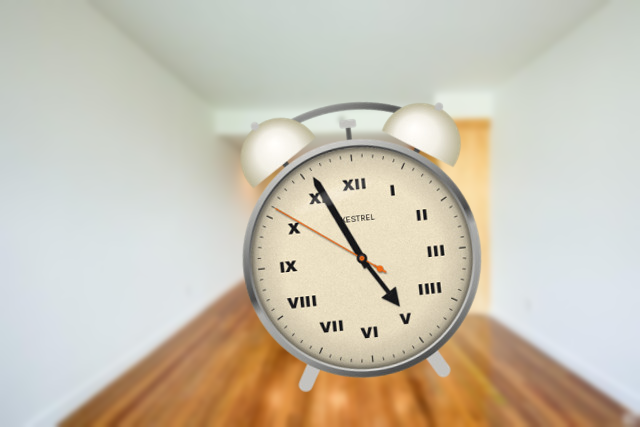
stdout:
h=4 m=55 s=51
